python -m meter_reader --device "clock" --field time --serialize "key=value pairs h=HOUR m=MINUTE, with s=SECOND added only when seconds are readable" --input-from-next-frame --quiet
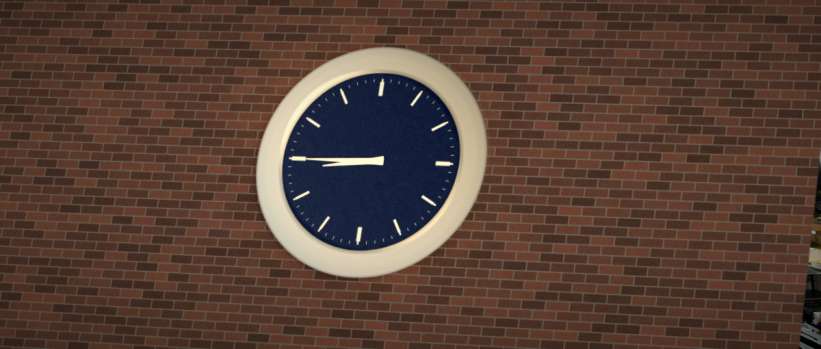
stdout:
h=8 m=45
